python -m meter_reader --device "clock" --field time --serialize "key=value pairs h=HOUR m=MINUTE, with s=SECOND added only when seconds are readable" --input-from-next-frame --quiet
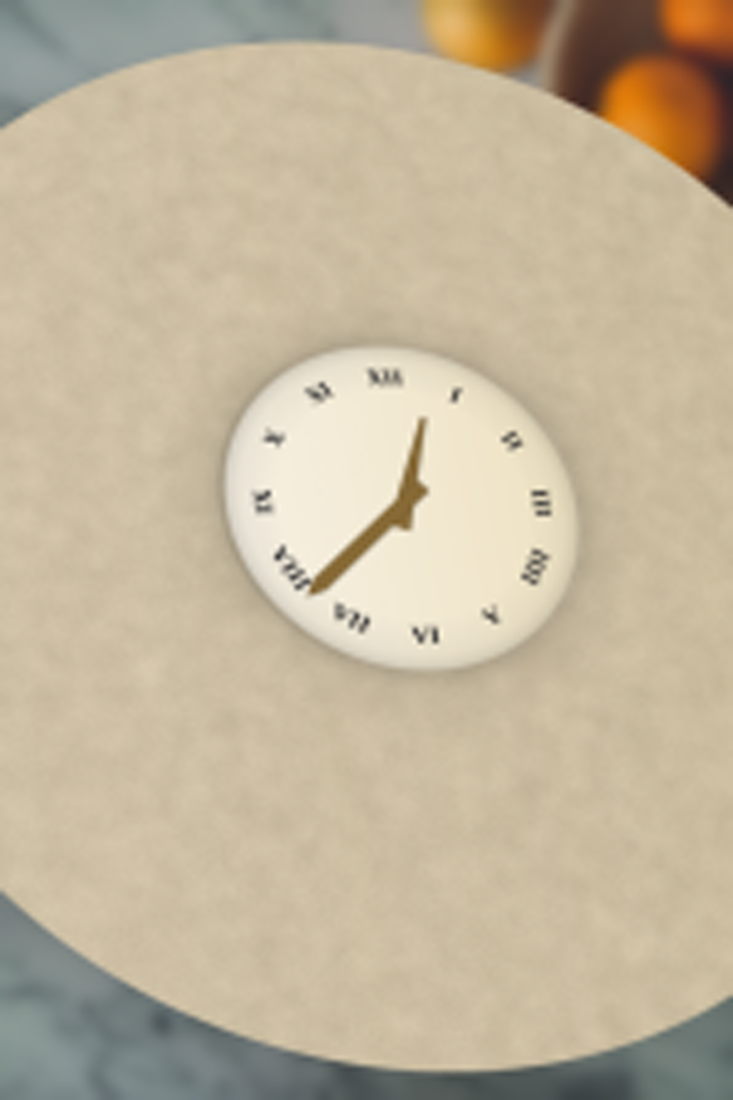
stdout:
h=12 m=38
